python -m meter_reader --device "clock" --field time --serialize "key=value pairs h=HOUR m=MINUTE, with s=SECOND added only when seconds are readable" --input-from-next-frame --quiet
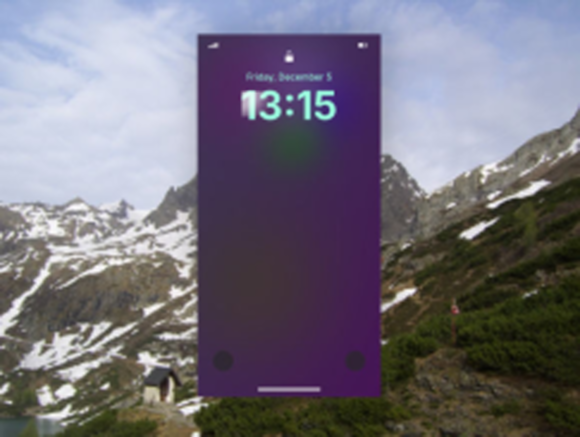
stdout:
h=13 m=15
